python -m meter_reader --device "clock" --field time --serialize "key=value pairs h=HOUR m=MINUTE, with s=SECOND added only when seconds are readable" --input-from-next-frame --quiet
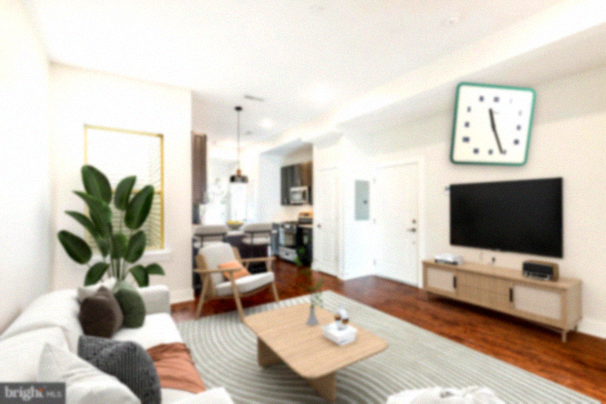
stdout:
h=11 m=26
